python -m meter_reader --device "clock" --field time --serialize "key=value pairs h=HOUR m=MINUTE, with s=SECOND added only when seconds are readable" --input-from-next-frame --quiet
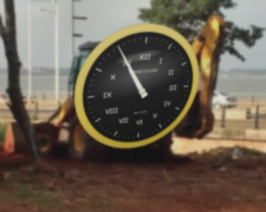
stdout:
h=10 m=55
